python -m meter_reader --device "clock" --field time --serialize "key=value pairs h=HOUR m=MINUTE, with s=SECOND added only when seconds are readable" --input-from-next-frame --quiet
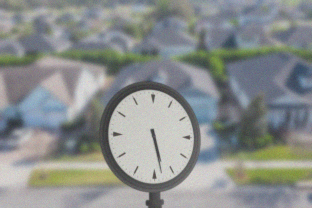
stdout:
h=5 m=28
